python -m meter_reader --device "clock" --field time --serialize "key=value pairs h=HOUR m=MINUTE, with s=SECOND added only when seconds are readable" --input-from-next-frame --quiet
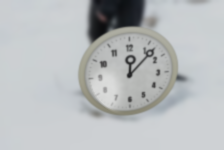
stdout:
h=12 m=7
